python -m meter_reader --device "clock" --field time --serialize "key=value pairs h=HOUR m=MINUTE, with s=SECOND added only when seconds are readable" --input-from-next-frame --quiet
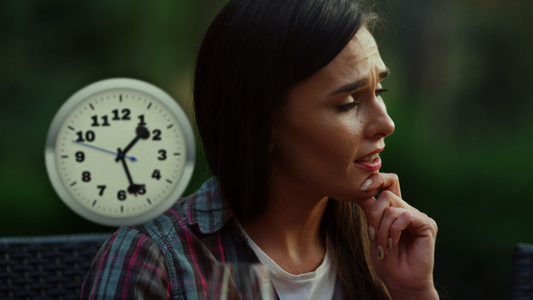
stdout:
h=1 m=26 s=48
